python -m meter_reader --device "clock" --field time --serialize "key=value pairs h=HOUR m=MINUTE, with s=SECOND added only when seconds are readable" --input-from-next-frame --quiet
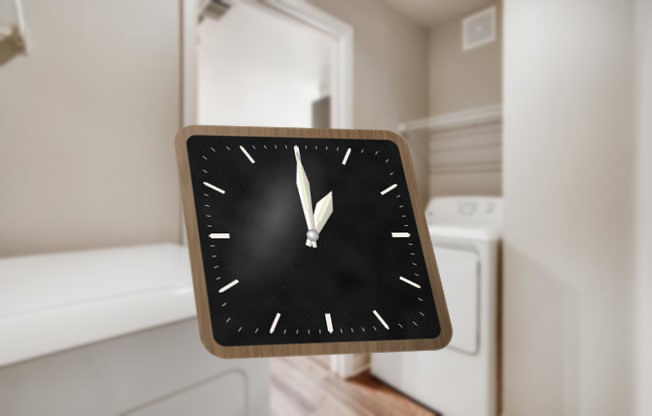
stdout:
h=1 m=0
